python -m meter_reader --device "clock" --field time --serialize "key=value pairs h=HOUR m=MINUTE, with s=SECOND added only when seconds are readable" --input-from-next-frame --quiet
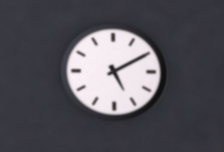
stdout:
h=5 m=10
